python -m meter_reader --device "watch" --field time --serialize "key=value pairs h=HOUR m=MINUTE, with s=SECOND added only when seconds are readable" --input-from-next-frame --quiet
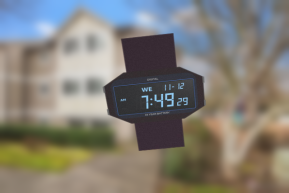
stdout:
h=7 m=49 s=29
